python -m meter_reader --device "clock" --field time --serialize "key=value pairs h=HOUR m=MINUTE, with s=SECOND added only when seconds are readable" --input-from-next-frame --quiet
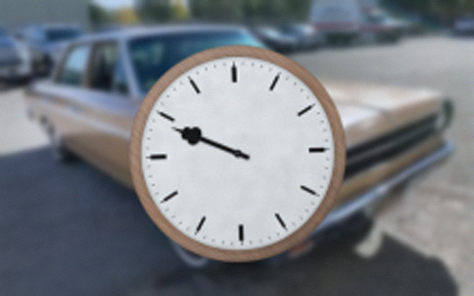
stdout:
h=9 m=49
